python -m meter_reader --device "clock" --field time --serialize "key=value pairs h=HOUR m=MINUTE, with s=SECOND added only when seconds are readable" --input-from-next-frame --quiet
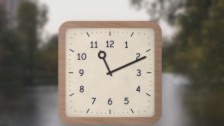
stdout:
h=11 m=11
